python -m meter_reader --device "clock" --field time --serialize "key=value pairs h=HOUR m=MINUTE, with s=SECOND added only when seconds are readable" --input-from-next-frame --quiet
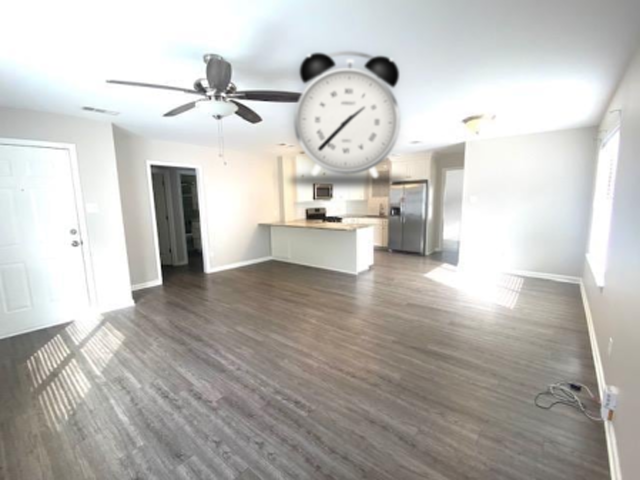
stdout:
h=1 m=37
